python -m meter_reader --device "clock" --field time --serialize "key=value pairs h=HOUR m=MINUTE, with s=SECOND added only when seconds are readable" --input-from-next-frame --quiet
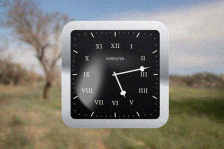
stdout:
h=5 m=13
